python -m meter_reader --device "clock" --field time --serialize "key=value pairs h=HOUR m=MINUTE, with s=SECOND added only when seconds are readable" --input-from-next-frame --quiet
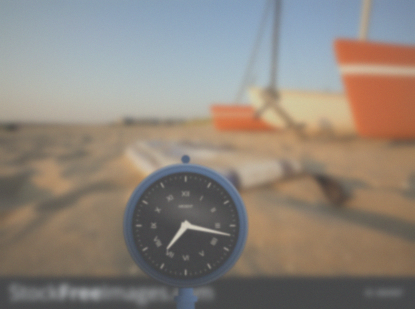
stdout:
h=7 m=17
